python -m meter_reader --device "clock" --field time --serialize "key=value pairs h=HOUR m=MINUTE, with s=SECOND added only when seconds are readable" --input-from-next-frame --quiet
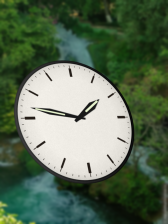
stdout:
h=1 m=47
